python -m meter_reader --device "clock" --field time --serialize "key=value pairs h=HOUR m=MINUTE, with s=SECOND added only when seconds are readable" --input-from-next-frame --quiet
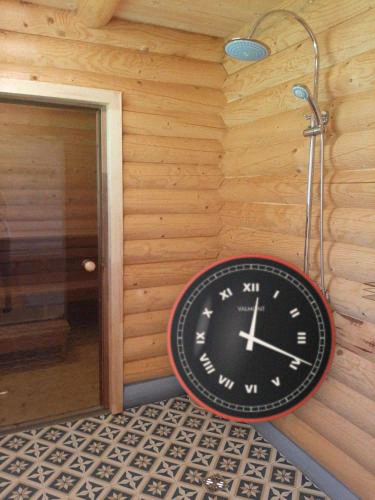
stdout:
h=12 m=19
